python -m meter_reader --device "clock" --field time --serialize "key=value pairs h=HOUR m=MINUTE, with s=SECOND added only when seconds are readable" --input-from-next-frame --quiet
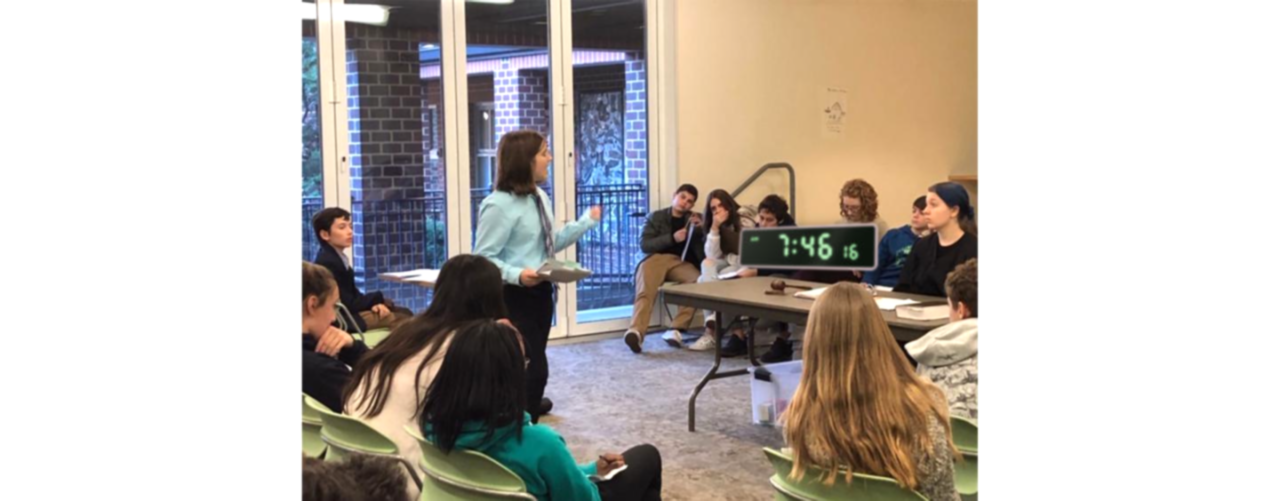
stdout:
h=7 m=46 s=16
